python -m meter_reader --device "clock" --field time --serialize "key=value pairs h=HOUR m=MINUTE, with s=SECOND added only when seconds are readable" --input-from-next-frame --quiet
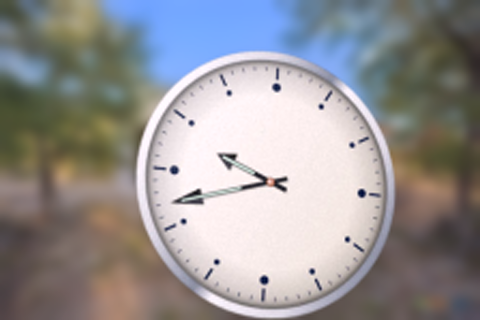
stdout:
h=9 m=42
